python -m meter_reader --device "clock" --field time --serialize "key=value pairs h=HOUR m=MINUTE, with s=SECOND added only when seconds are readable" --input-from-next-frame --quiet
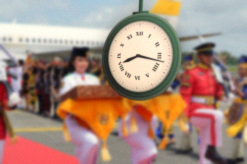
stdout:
h=8 m=17
